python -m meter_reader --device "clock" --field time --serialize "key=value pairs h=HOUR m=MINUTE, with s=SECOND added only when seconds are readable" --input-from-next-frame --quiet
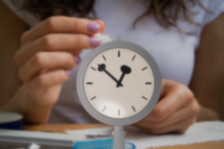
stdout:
h=12 m=52
